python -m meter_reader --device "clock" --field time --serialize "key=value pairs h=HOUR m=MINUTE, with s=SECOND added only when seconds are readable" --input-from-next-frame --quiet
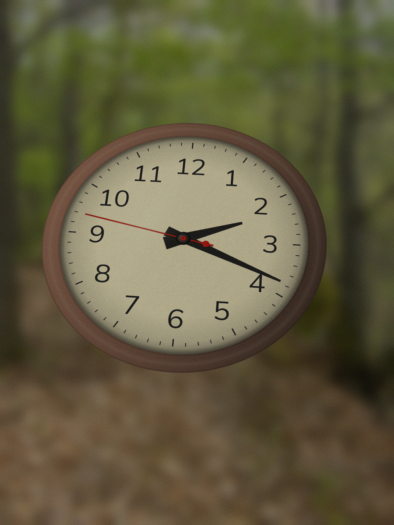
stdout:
h=2 m=18 s=47
